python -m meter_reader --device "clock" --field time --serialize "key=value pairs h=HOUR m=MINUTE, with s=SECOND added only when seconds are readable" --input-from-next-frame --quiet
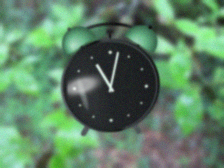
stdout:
h=11 m=2
